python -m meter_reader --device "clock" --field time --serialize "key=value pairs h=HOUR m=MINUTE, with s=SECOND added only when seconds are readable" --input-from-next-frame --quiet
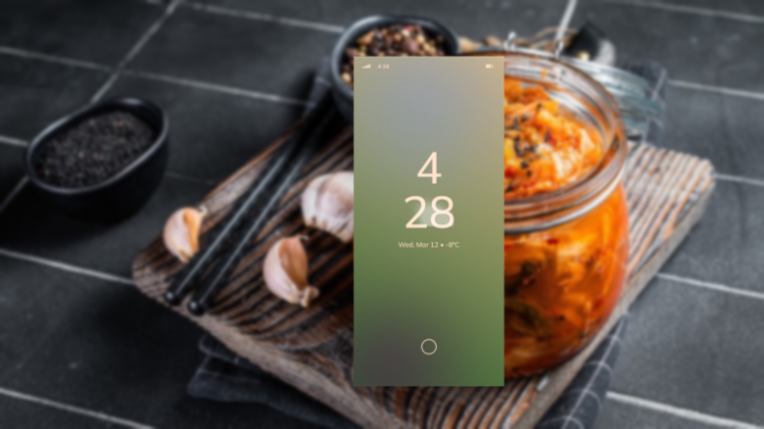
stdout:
h=4 m=28
